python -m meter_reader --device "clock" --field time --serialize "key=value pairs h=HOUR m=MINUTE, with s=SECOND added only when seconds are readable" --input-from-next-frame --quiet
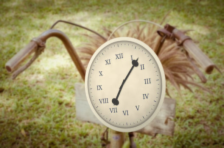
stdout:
h=7 m=7
